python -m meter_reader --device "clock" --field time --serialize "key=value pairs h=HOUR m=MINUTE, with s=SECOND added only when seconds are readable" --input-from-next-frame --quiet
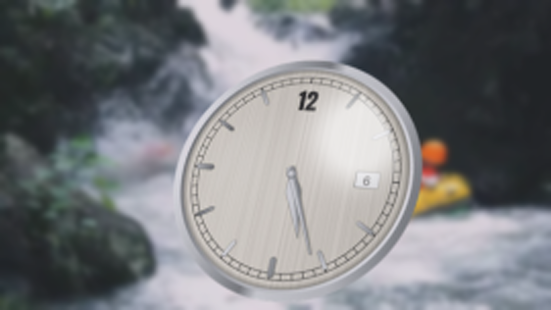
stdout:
h=5 m=26
